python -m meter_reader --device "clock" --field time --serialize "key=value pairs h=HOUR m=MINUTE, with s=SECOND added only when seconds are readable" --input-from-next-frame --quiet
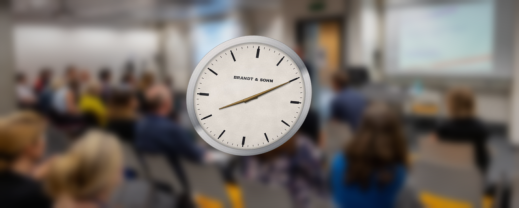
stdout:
h=8 m=10
